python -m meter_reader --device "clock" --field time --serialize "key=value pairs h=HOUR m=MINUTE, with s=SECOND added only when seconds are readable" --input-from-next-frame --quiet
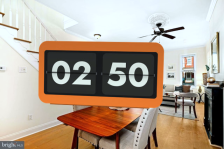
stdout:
h=2 m=50
